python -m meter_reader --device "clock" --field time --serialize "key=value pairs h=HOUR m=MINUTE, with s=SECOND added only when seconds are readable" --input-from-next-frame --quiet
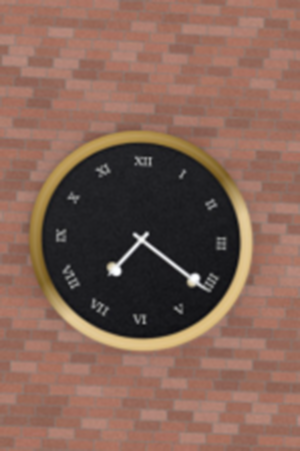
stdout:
h=7 m=21
